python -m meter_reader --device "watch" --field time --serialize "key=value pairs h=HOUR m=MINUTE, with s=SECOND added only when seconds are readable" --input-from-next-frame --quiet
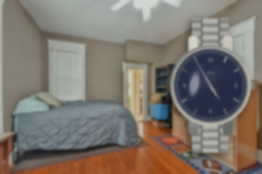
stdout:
h=4 m=55
